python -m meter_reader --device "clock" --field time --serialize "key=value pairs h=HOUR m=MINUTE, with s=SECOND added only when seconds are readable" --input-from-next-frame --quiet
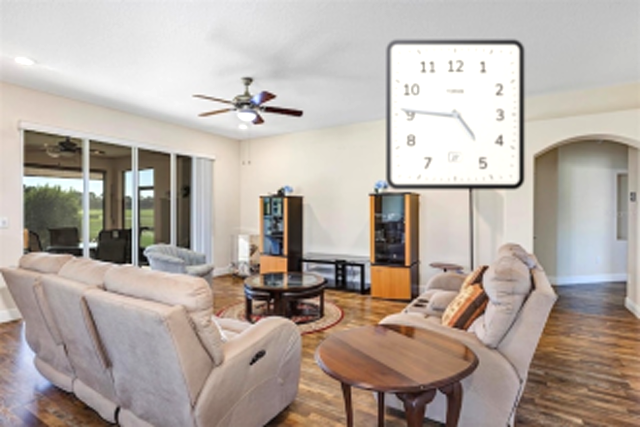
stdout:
h=4 m=46
